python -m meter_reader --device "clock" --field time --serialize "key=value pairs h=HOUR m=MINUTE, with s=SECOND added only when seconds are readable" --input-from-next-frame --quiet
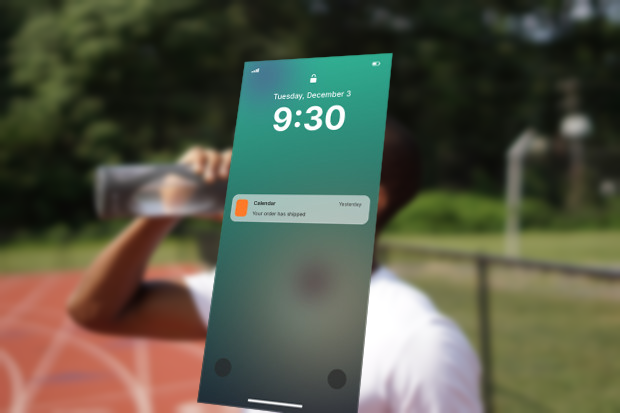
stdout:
h=9 m=30
